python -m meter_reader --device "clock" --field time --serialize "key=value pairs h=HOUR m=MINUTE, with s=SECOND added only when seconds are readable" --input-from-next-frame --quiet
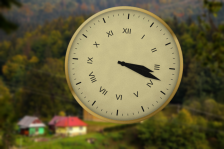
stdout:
h=3 m=18
